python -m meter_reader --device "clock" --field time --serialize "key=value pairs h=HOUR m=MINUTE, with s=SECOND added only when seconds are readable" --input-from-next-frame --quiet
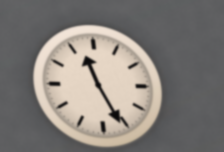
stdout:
h=11 m=26
